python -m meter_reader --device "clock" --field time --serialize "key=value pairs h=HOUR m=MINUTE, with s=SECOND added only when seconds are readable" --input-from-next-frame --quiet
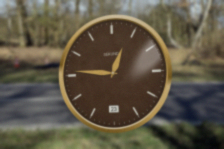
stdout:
h=12 m=46
